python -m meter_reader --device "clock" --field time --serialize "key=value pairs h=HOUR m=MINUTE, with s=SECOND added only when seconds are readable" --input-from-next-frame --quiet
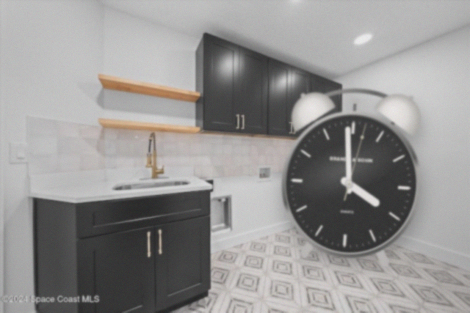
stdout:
h=3 m=59 s=2
